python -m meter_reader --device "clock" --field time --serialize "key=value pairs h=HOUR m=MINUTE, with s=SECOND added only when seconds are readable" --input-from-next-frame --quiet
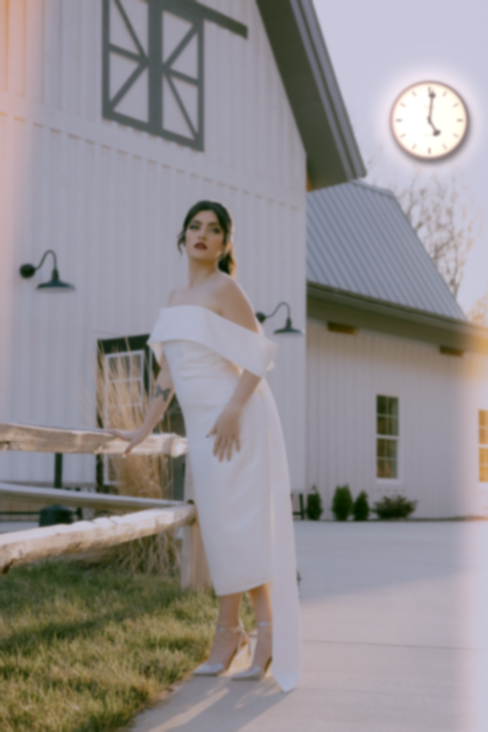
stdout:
h=5 m=1
